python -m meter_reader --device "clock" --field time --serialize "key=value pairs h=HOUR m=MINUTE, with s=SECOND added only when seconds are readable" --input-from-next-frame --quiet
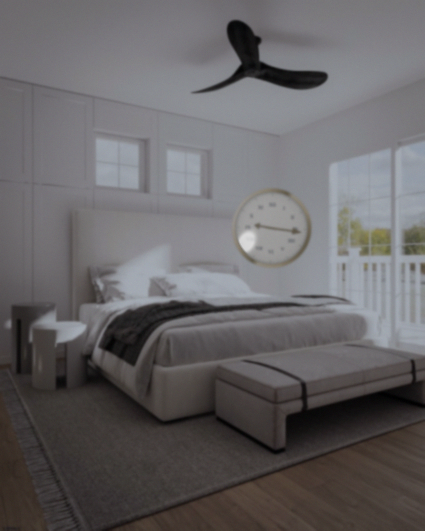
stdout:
h=9 m=16
